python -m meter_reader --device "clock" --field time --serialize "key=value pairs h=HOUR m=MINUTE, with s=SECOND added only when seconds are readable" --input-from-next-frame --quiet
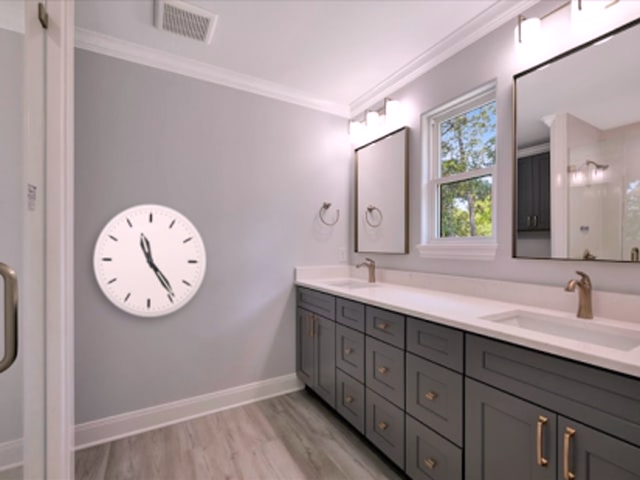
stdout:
h=11 m=24
